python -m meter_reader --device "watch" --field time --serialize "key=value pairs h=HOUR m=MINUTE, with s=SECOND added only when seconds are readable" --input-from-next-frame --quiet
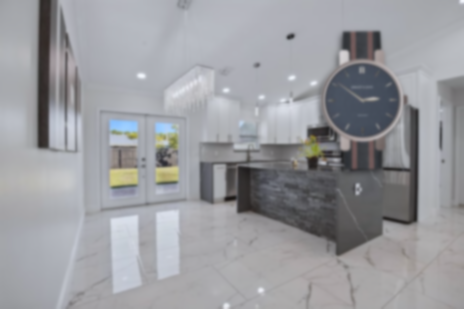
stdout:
h=2 m=51
